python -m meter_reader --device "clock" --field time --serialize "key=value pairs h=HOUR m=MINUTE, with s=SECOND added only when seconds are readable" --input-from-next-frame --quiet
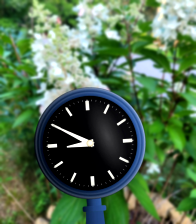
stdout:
h=8 m=50
